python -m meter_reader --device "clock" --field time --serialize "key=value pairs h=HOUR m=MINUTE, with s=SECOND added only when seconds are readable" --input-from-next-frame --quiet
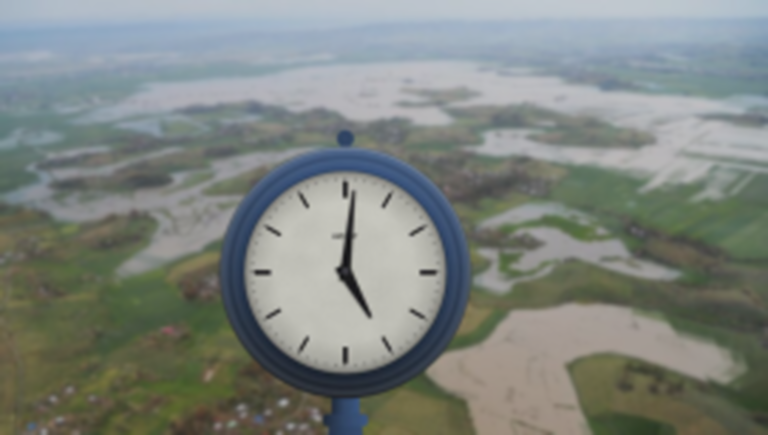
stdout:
h=5 m=1
